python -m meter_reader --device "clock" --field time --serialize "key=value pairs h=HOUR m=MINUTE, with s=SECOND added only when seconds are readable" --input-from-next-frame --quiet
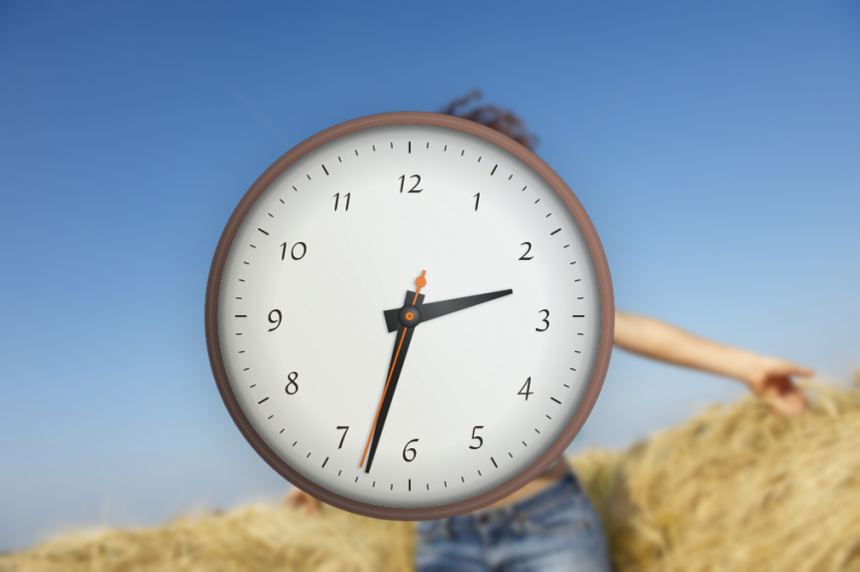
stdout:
h=2 m=32 s=33
